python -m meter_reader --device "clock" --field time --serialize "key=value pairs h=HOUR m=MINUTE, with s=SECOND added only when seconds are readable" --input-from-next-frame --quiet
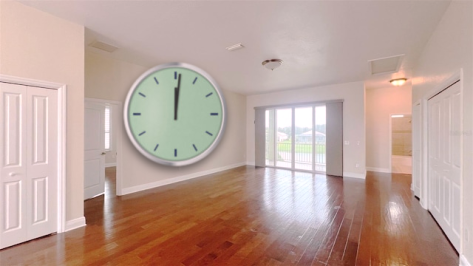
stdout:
h=12 m=1
